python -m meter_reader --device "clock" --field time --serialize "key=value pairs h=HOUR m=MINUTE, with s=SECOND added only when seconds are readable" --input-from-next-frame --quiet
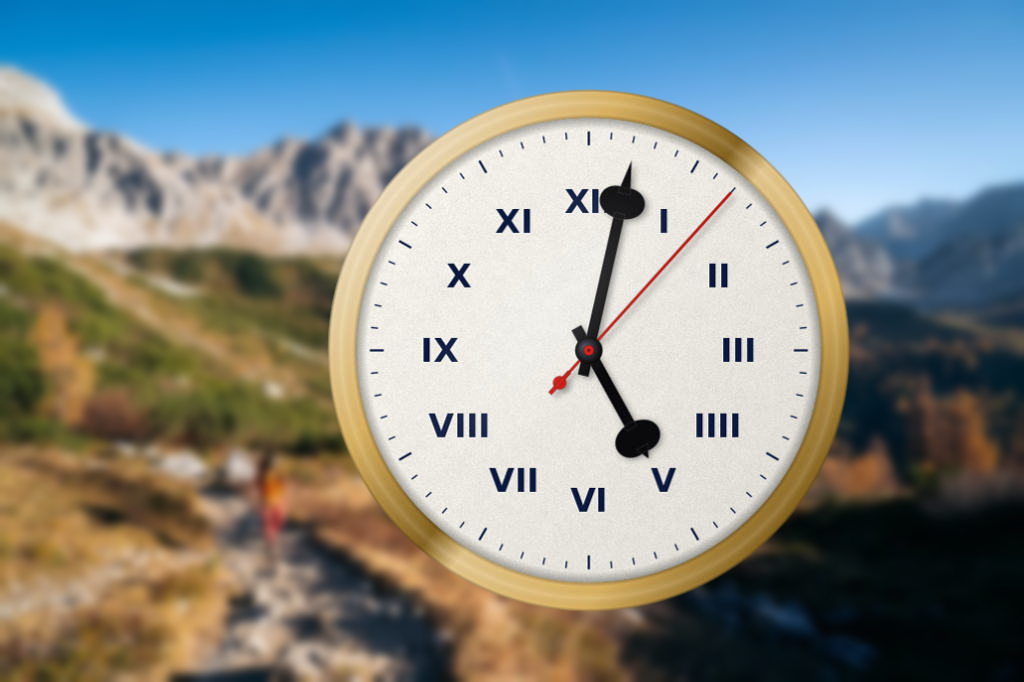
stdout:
h=5 m=2 s=7
